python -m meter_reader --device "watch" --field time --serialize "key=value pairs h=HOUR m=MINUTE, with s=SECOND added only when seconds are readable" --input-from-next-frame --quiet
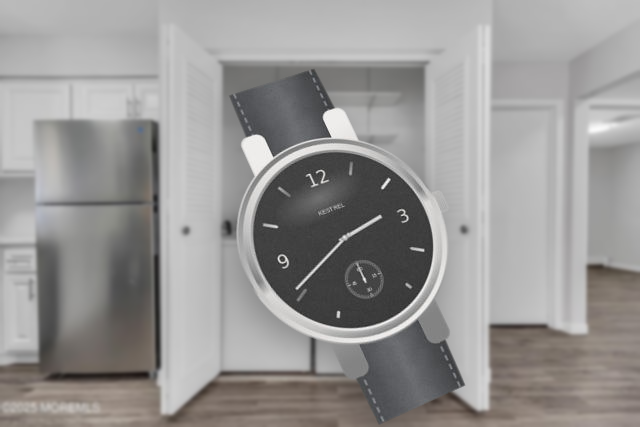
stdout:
h=2 m=41
